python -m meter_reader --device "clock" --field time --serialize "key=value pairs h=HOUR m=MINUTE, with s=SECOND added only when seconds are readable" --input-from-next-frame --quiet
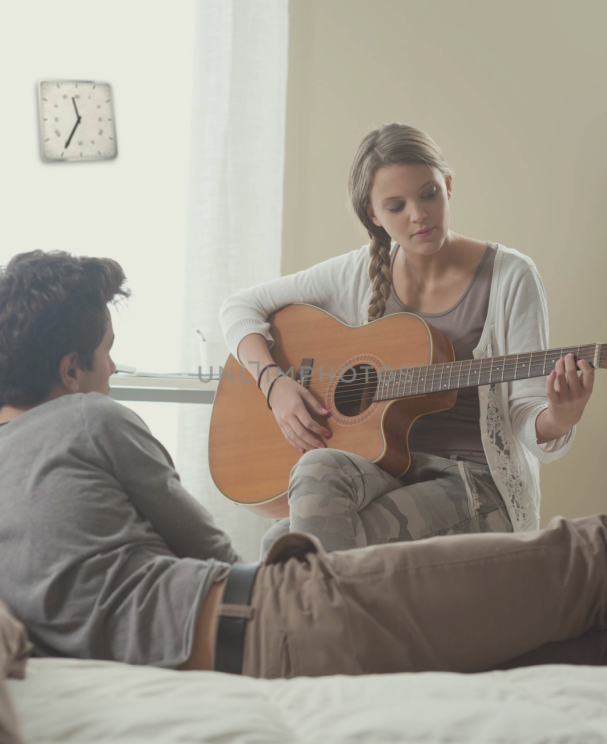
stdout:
h=11 m=35
